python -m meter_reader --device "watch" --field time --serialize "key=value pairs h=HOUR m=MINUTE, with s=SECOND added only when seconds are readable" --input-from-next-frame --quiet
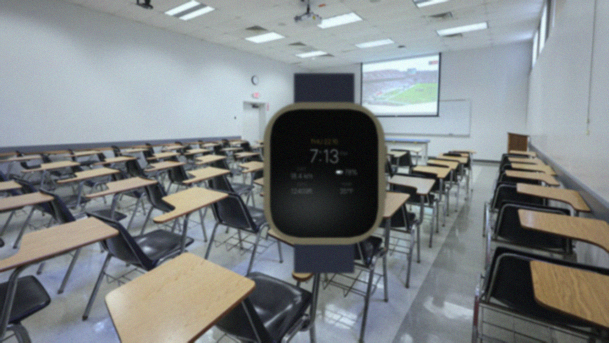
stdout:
h=7 m=13
